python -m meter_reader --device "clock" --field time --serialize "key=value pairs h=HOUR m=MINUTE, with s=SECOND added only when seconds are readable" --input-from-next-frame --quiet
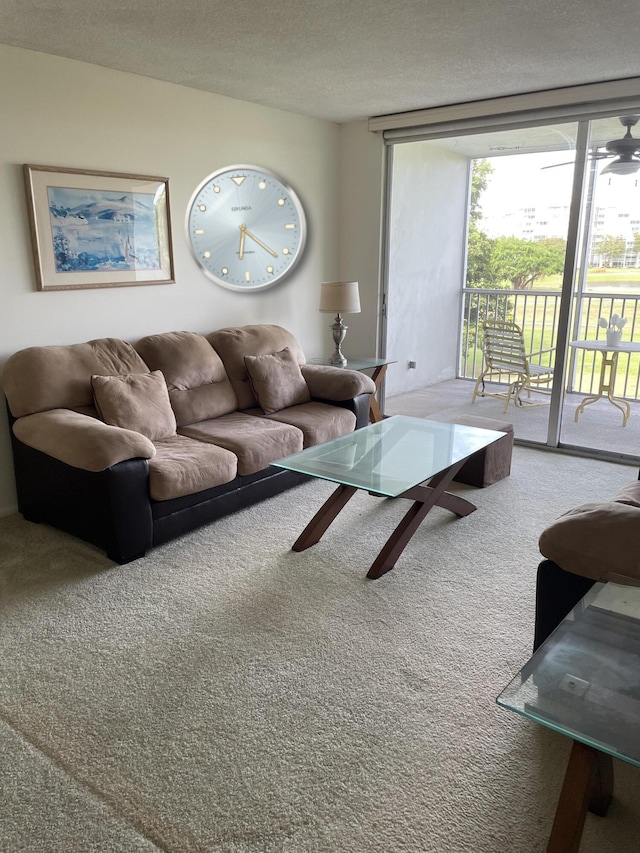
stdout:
h=6 m=22
